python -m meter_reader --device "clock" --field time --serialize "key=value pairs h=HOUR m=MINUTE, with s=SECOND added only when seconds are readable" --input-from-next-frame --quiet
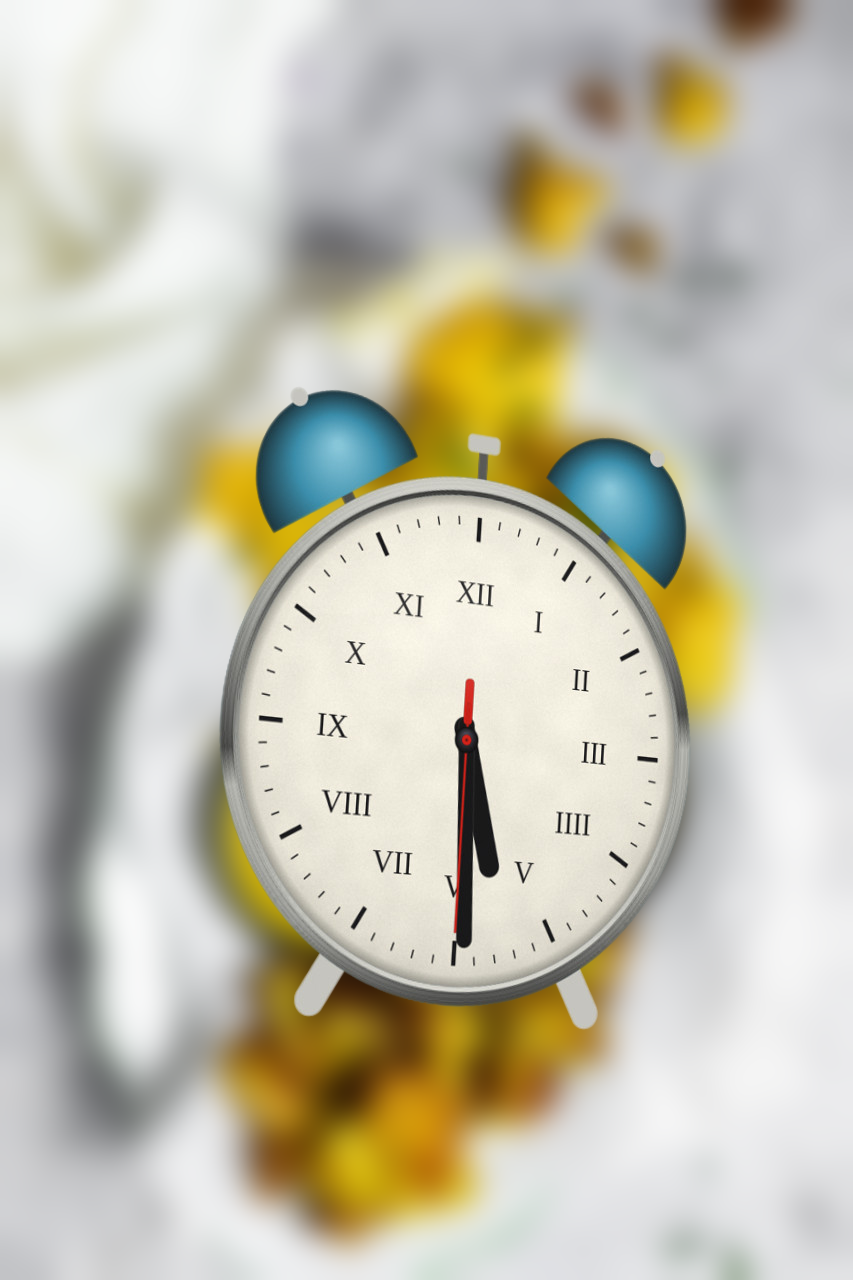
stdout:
h=5 m=29 s=30
